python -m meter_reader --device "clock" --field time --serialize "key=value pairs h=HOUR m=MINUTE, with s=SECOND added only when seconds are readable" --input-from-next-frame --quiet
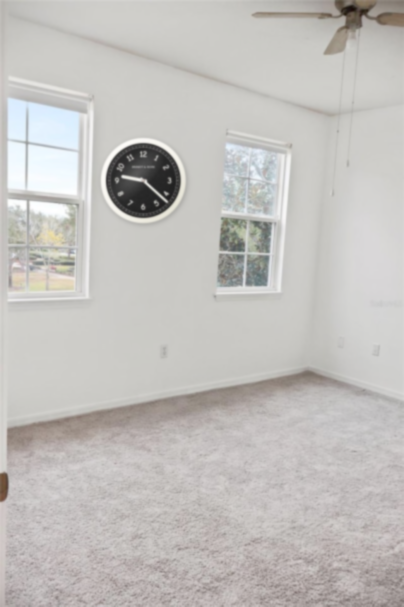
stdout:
h=9 m=22
